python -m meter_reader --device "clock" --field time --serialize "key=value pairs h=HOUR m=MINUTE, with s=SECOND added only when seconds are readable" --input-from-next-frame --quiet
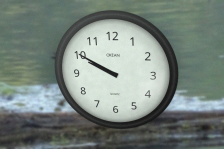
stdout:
h=9 m=50
